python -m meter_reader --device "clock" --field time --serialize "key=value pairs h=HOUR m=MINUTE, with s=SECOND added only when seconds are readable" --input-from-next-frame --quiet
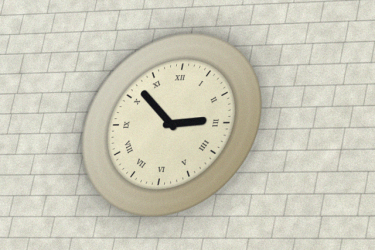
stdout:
h=2 m=52
